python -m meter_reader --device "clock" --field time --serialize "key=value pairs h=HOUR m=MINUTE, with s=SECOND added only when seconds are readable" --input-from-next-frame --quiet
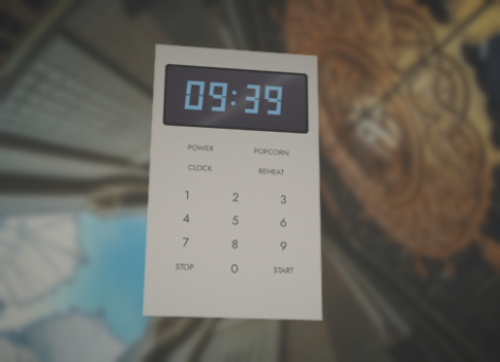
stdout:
h=9 m=39
